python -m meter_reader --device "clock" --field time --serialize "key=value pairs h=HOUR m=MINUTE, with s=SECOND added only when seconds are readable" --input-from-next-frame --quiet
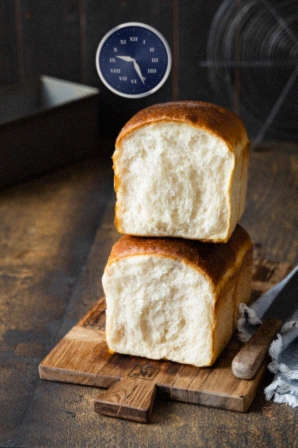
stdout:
h=9 m=26
